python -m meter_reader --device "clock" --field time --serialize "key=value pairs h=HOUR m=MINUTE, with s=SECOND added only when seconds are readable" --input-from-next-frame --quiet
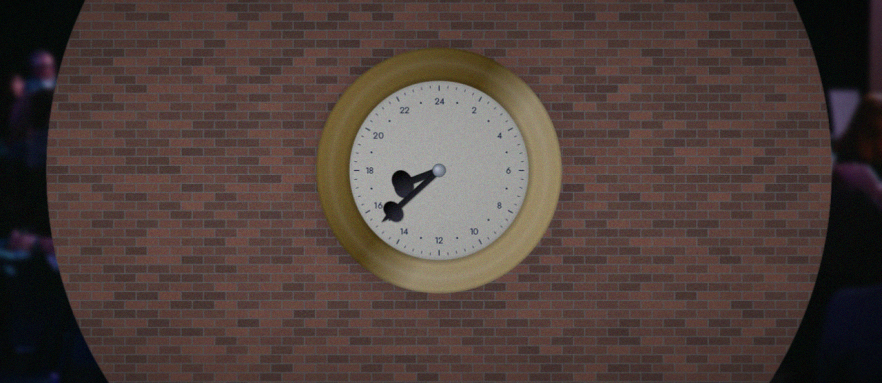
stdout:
h=16 m=38
